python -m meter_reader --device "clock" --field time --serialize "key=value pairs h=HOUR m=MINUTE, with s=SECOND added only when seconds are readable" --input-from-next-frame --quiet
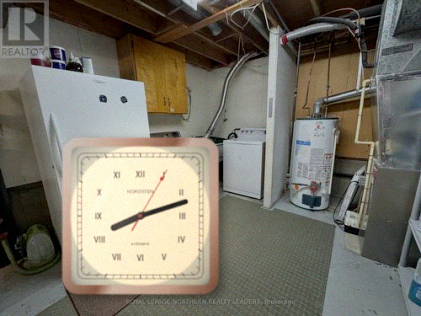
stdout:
h=8 m=12 s=5
